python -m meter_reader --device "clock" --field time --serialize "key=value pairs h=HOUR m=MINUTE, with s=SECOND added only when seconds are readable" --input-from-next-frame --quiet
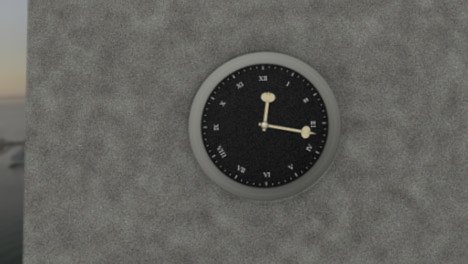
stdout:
h=12 m=17
